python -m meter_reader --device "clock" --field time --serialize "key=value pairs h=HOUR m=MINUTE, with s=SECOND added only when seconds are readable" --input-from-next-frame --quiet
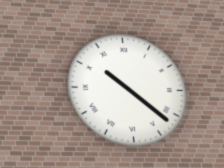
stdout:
h=10 m=22
